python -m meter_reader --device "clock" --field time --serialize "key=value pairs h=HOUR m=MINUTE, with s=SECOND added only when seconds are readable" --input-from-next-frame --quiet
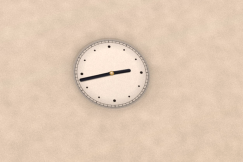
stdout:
h=2 m=43
